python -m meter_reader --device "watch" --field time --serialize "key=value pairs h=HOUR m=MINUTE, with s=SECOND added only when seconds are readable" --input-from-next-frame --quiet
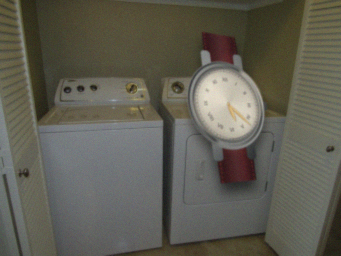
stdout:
h=5 m=22
